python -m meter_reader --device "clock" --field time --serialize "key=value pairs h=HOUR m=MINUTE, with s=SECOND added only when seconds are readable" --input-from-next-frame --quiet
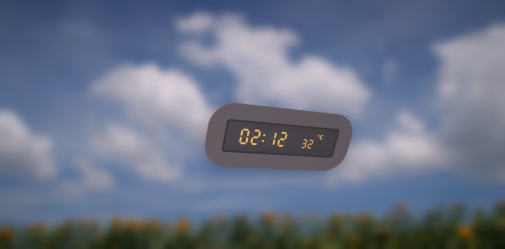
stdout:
h=2 m=12
